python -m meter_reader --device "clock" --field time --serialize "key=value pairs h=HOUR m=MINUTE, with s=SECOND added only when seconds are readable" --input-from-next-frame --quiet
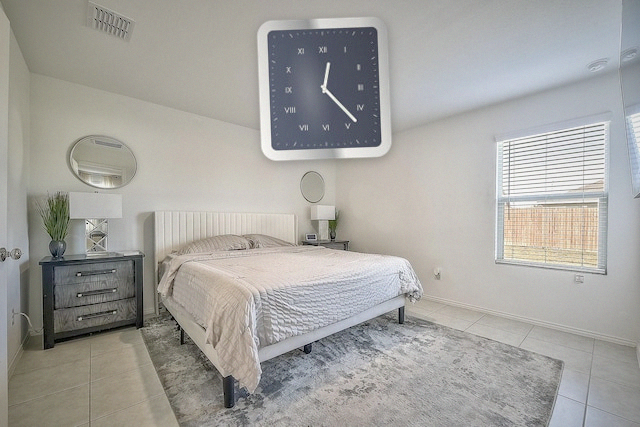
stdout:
h=12 m=23
